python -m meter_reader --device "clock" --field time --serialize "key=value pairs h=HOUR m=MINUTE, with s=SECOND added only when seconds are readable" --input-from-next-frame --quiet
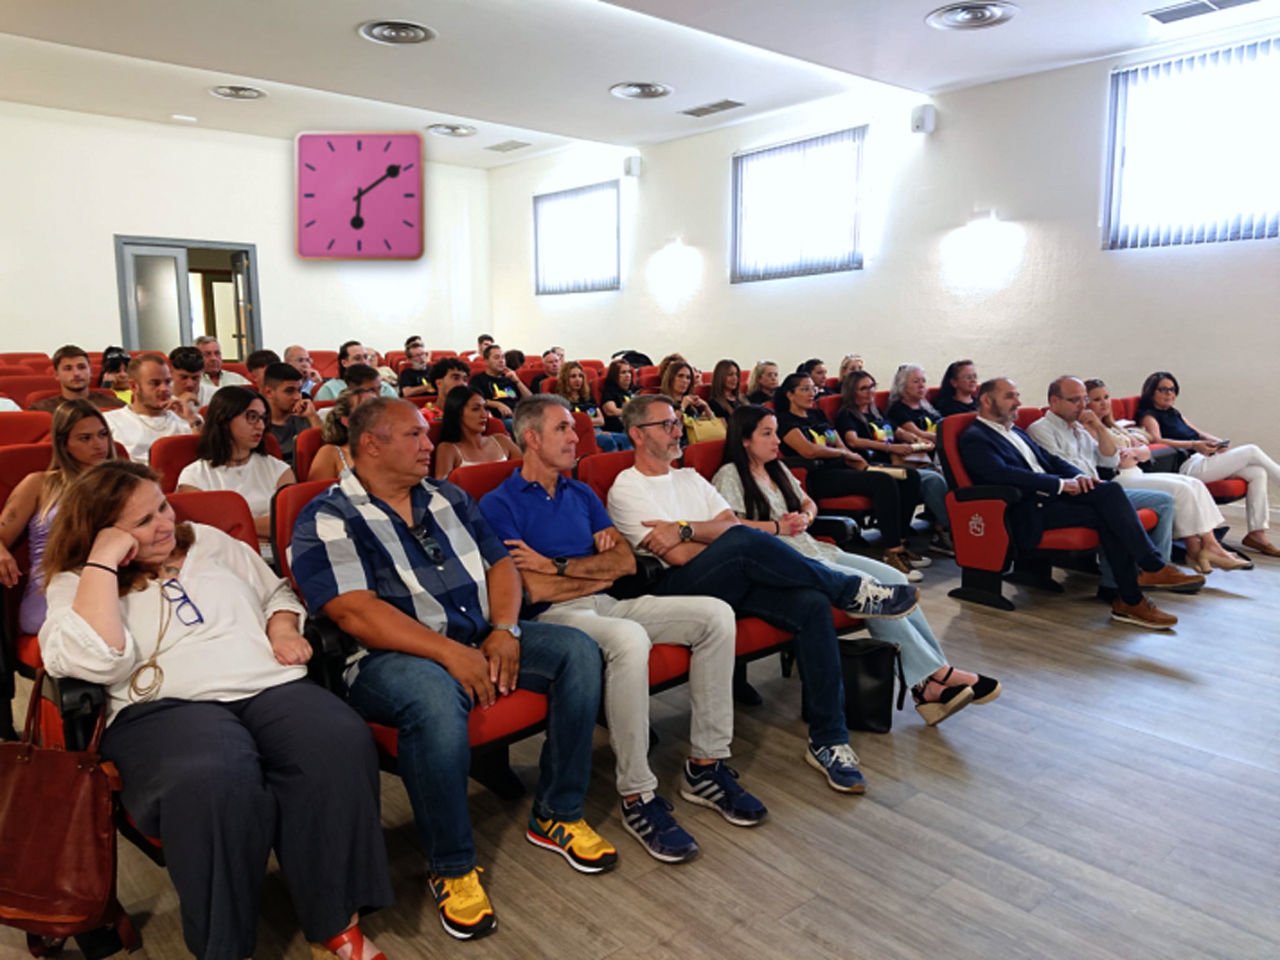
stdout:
h=6 m=9
